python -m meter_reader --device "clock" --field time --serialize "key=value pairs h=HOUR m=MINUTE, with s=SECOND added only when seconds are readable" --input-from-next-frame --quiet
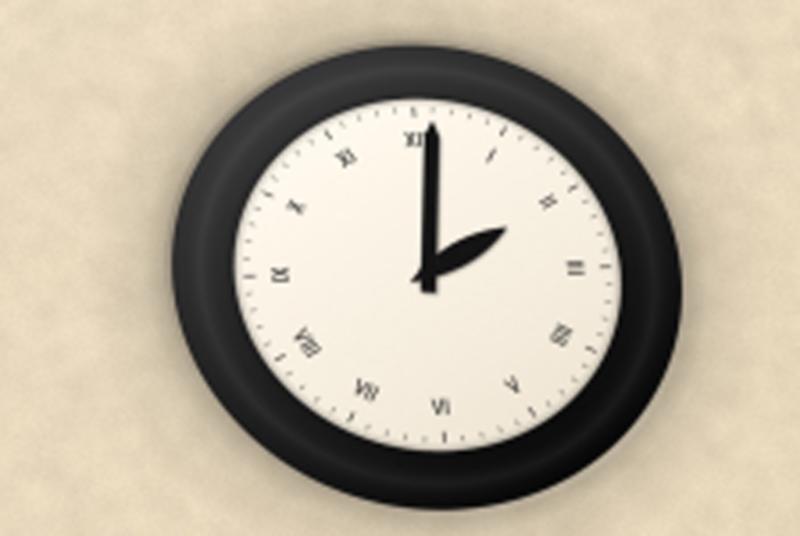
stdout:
h=2 m=1
